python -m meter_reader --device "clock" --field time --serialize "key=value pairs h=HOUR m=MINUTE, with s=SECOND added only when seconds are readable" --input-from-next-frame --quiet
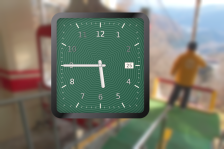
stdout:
h=5 m=45
